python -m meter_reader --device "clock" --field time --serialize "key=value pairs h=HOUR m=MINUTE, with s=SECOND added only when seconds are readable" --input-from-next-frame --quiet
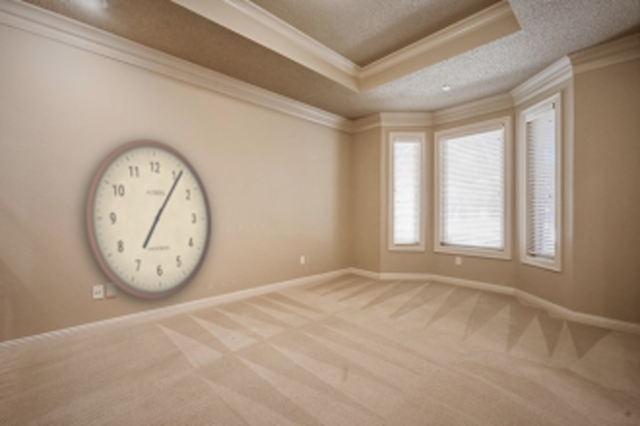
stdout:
h=7 m=6
